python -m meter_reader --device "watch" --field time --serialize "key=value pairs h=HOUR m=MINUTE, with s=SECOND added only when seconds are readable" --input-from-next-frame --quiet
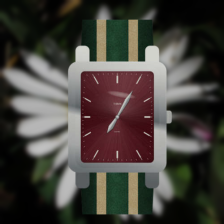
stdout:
h=7 m=5
